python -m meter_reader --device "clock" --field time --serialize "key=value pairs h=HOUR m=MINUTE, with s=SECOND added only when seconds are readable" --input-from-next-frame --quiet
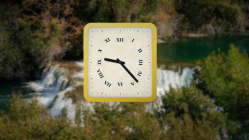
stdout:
h=9 m=23
